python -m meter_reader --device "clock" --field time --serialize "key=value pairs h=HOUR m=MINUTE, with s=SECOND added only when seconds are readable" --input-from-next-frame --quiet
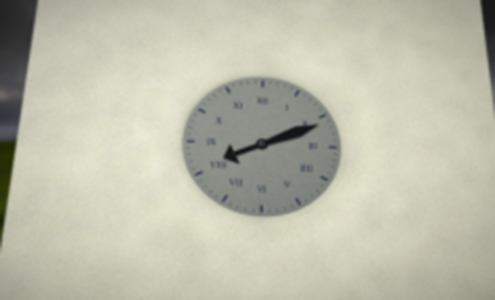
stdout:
h=8 m=11
